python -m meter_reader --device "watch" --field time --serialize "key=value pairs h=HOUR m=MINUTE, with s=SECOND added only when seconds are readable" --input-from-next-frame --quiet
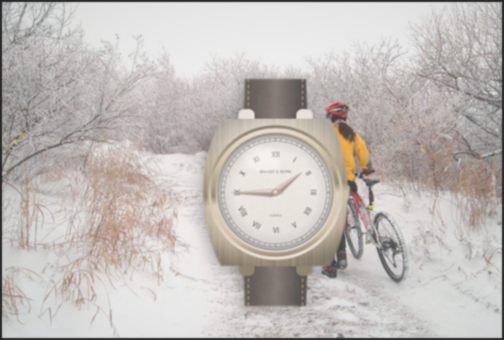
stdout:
h=1 m=45
